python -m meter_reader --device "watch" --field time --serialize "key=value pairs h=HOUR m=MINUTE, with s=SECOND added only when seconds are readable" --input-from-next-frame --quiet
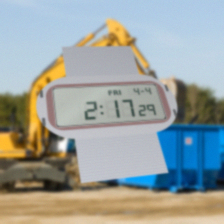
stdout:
h=2 m=17 s=29
